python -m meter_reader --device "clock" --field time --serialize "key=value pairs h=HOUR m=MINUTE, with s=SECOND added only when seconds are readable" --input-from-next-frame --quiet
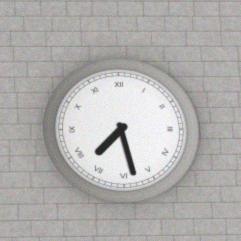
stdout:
h=7 m=28
